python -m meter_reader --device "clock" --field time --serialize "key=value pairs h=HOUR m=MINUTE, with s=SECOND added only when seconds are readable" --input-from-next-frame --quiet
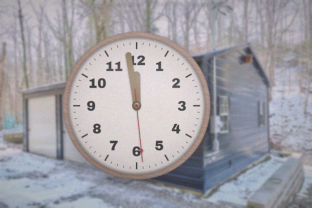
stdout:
h=11 m=58 s=29
